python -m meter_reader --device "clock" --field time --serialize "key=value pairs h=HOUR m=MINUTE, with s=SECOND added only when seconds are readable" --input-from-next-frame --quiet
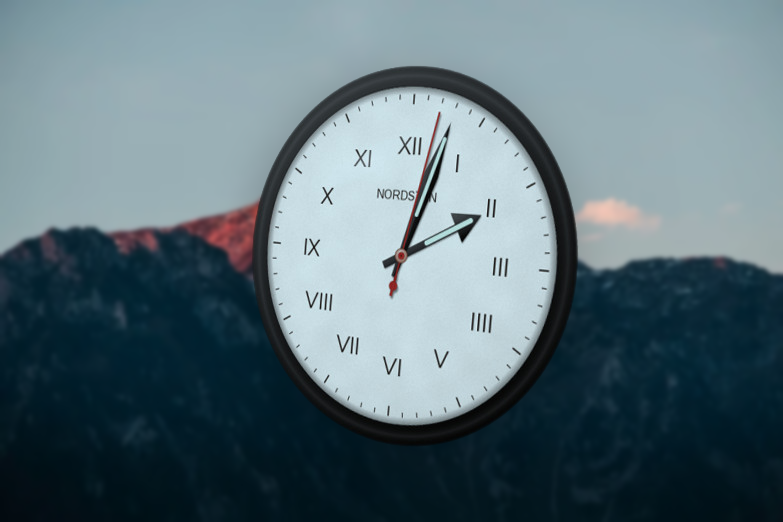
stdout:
h=2 m=3 s=2
